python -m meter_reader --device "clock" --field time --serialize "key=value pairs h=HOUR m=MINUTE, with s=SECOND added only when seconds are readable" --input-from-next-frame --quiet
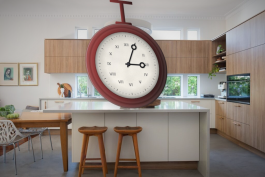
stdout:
h=3 m=4
